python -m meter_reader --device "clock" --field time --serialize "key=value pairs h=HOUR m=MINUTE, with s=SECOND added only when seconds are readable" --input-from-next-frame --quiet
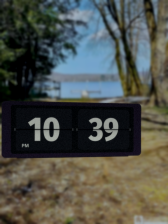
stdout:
h=10 m=39
